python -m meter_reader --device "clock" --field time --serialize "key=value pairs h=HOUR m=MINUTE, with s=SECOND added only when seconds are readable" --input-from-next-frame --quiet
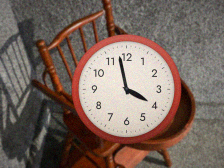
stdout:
h=3 m=58
